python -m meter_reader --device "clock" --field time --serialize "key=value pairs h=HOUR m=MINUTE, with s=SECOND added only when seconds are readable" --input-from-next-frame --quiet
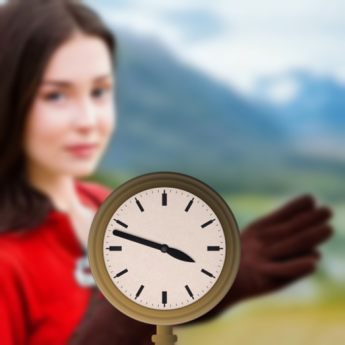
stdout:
h=3 m=48
